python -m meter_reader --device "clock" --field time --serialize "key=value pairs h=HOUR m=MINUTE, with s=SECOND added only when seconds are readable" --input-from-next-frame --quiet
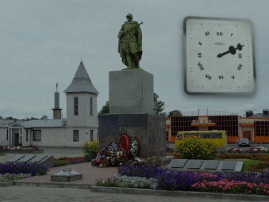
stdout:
h=2 m=11
